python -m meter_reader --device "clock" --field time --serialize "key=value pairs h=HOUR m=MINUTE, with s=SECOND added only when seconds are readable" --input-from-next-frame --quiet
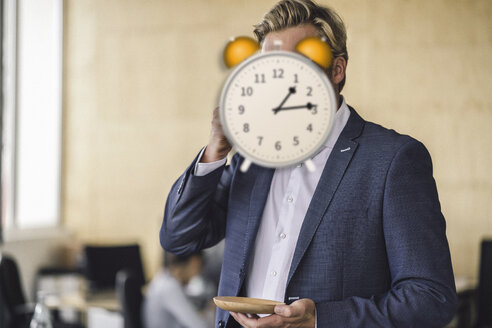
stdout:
h=1 m=14
